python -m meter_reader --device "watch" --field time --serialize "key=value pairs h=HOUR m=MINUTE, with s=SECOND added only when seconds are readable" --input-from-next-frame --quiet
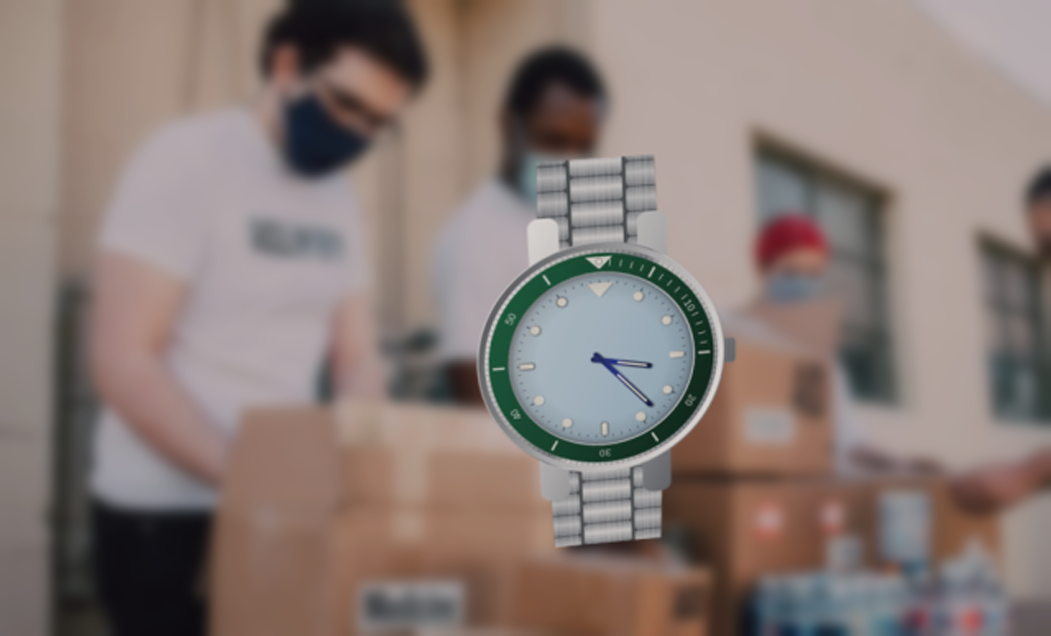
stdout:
h=3 m=23
